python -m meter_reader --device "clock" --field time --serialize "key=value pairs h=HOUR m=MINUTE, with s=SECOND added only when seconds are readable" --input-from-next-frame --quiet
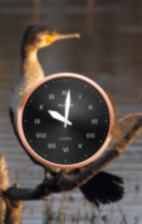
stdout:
h=10 m=1
